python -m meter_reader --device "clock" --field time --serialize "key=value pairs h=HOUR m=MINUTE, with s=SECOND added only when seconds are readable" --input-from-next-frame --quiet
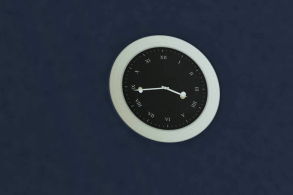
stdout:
h=3 m=44
